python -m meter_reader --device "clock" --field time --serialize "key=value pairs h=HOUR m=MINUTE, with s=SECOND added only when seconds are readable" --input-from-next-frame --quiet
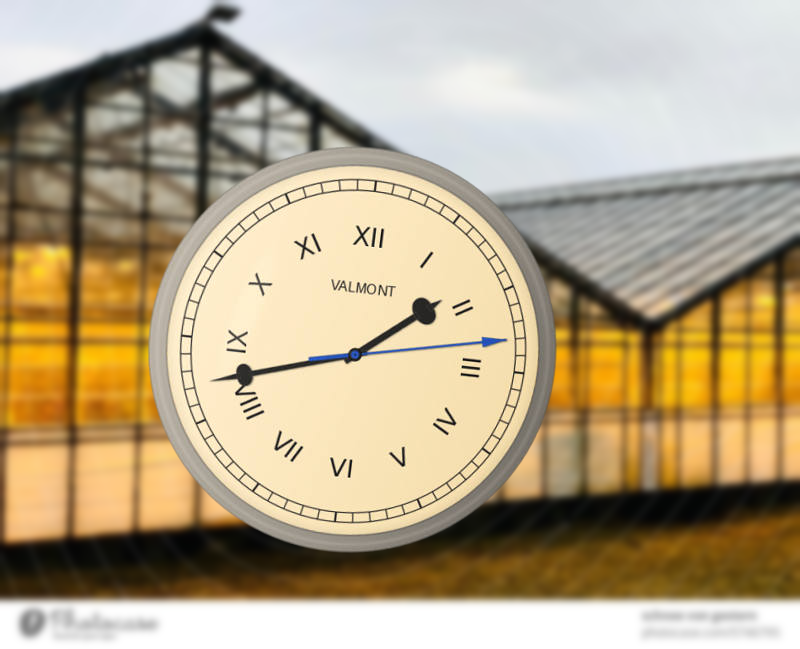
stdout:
h=1 m=42 s=13
